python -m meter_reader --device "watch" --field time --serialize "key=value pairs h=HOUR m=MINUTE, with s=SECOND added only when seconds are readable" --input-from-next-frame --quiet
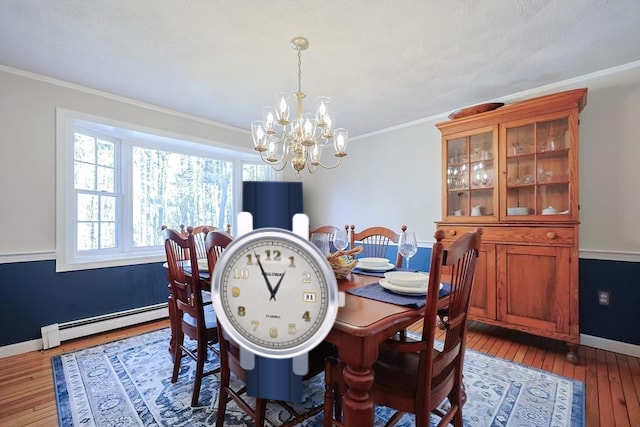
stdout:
h=12 m=56
